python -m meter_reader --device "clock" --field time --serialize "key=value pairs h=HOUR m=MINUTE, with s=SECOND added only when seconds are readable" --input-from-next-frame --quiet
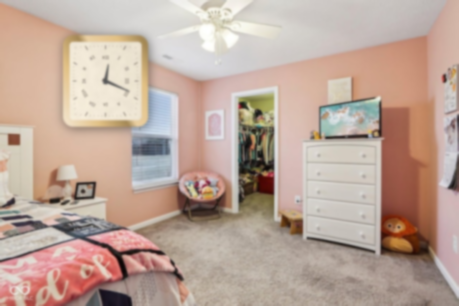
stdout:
h=12 m=19
